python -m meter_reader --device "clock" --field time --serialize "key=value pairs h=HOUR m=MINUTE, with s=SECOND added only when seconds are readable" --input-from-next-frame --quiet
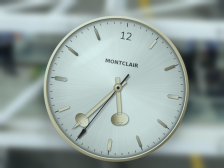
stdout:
h=5 m=36 s=35
